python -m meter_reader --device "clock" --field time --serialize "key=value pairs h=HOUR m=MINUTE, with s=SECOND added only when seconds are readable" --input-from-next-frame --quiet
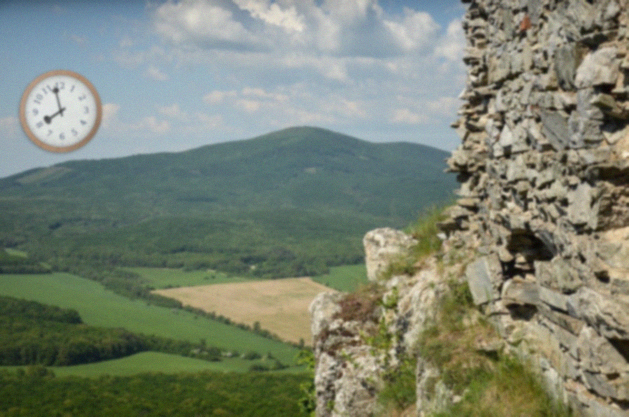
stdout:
h=7 m=58
